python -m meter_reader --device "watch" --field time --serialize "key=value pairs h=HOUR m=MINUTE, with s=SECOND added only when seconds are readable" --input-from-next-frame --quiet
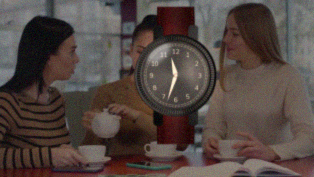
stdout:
h=11 m=33
